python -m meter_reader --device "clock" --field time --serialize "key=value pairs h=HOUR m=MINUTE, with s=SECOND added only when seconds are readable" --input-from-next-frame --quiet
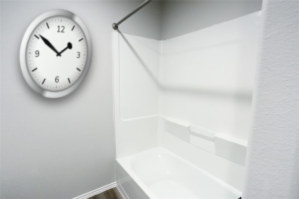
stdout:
h=1 m=51
